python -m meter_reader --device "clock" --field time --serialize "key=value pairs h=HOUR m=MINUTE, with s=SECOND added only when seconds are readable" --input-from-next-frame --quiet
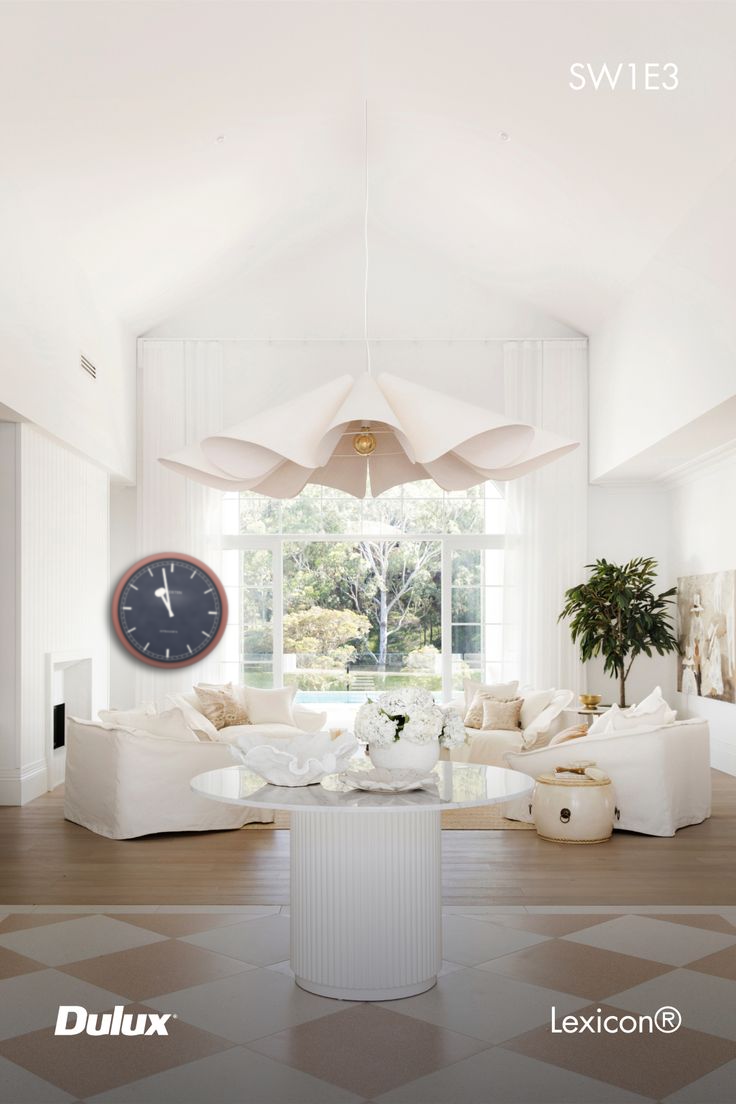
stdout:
h=10 m=58
